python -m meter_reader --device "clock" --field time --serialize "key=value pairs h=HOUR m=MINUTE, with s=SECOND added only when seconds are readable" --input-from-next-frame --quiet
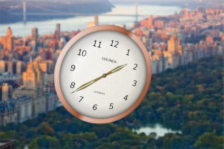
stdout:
h=1 m=38
